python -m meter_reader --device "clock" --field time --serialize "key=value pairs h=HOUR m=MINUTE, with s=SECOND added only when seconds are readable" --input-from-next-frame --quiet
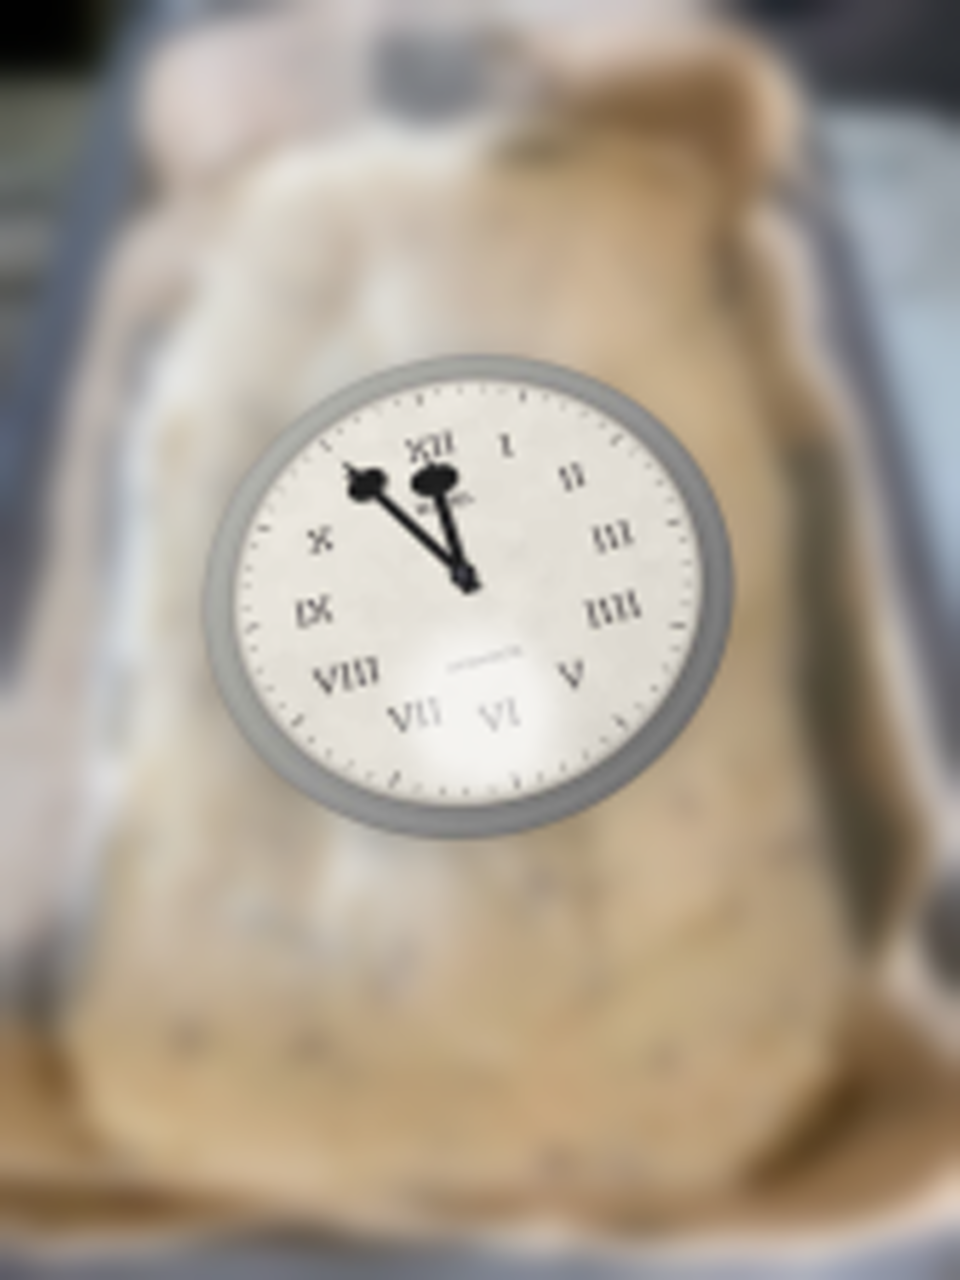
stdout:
h=11 m=55
